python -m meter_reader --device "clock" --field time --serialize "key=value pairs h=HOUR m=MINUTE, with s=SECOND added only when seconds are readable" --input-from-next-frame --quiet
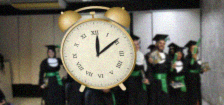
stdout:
h=12 m=9
